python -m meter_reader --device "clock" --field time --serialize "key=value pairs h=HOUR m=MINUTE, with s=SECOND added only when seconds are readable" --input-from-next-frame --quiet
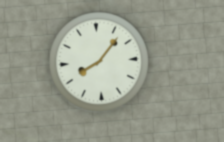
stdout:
h=8 m=7
